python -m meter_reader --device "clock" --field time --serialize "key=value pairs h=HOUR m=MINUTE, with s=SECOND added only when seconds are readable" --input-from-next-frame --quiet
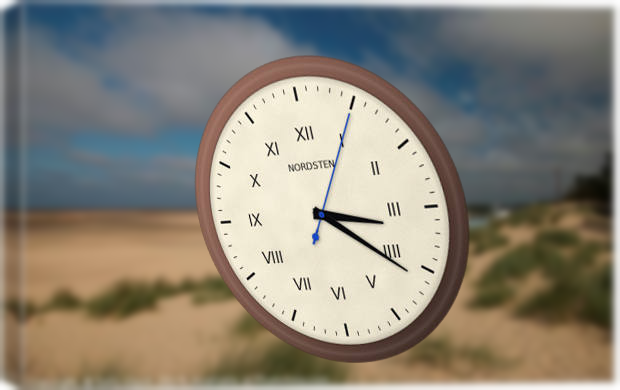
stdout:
h=3 m=21 s=5
